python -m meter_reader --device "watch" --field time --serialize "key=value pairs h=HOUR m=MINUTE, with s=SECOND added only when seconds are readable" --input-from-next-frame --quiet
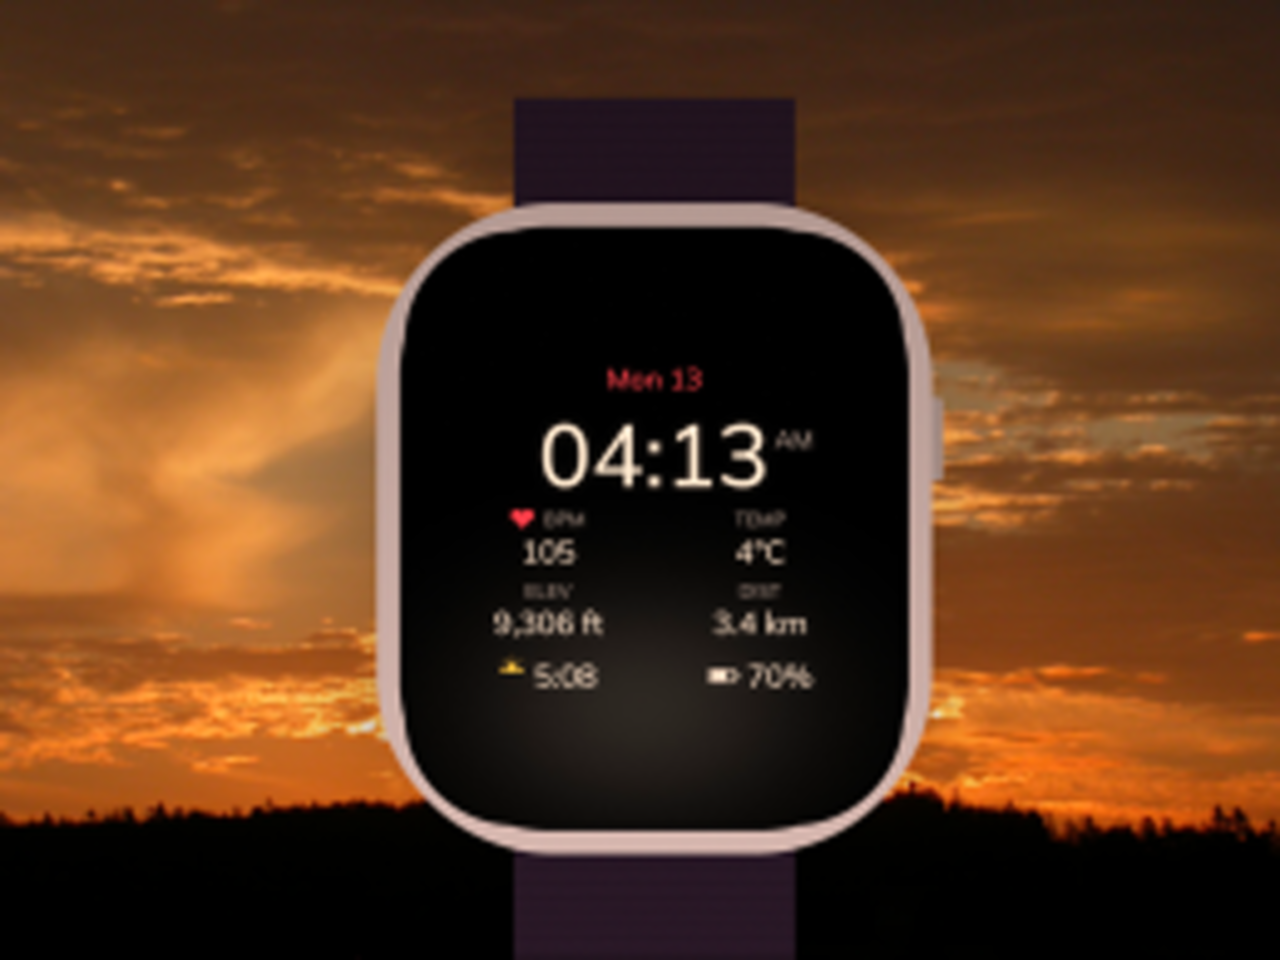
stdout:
h=4 m=13
